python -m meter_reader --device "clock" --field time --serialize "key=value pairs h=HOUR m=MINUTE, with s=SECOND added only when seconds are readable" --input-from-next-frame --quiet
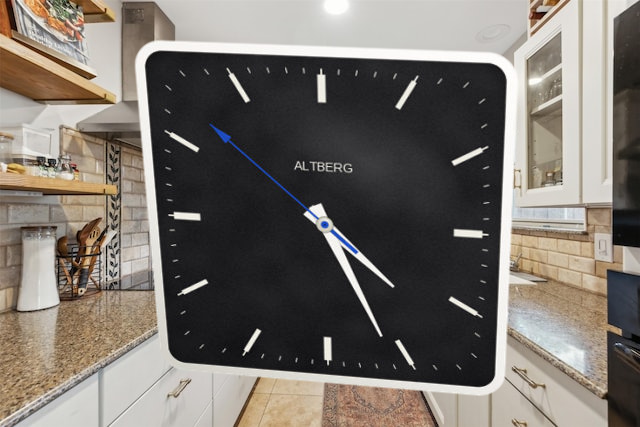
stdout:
h=4 m=25 s=52
